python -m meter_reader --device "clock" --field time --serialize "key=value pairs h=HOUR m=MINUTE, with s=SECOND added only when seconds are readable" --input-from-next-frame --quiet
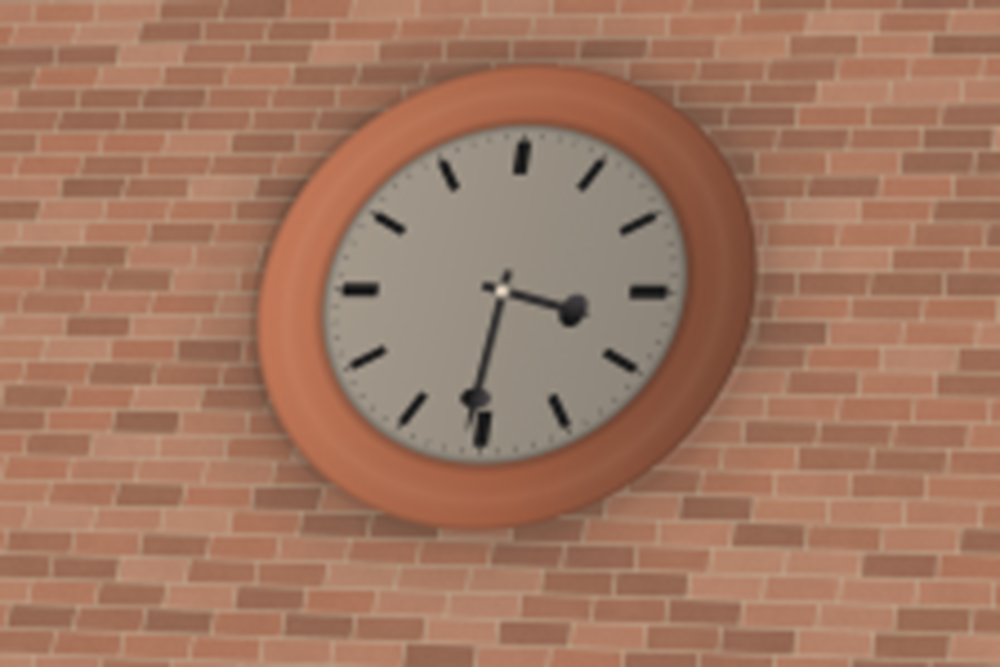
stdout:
h=3 m=31
